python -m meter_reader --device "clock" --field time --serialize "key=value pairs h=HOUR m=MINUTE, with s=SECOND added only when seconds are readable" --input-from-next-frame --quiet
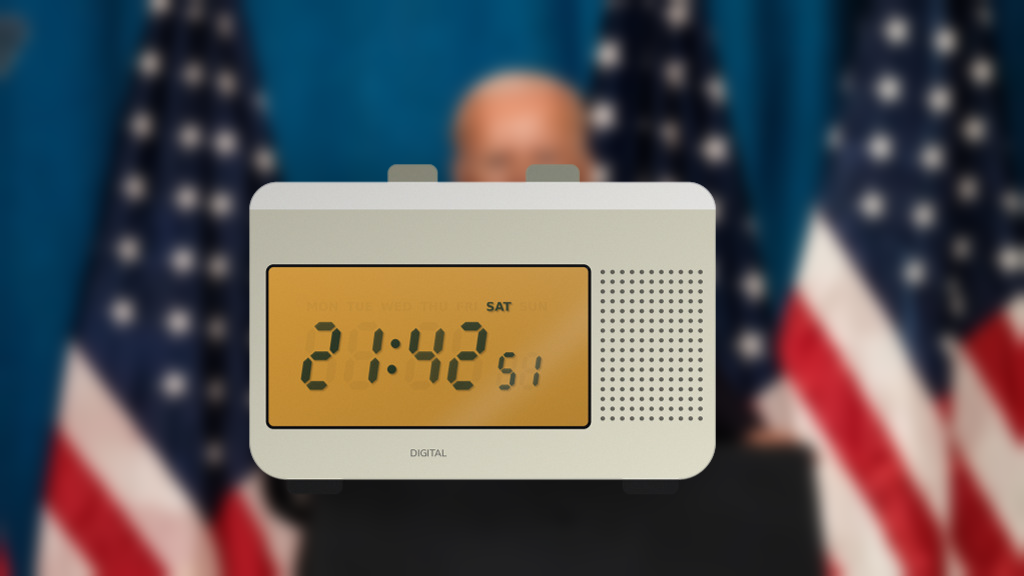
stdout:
h=21 m=42 s=51
